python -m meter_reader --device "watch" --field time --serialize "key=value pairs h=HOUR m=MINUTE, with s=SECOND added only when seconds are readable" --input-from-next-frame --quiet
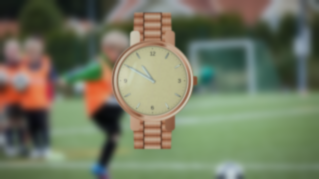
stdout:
h=10 m=50
